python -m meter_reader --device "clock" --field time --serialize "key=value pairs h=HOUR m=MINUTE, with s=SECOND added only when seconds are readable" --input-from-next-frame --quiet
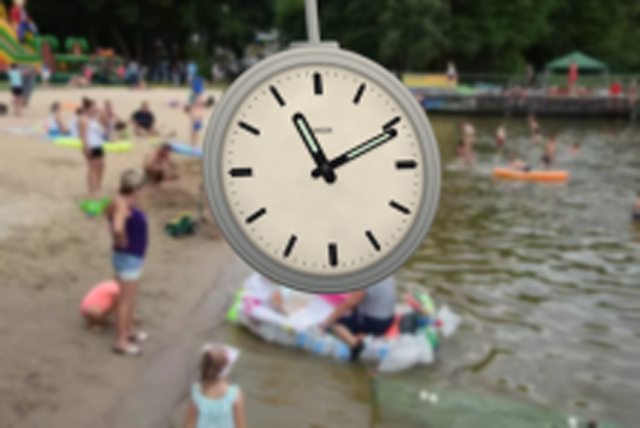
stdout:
h=11 m=11
